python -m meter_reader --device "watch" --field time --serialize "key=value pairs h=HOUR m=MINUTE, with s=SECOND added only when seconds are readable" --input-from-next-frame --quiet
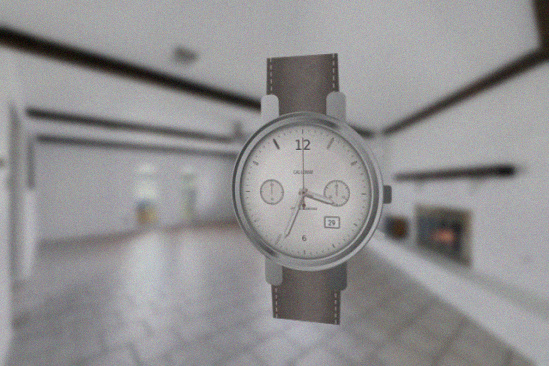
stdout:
h=3 m=34
